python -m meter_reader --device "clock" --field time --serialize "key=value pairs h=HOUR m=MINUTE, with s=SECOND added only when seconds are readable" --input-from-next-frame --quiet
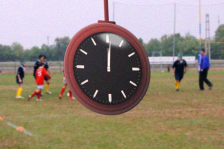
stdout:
h=12 m=1
